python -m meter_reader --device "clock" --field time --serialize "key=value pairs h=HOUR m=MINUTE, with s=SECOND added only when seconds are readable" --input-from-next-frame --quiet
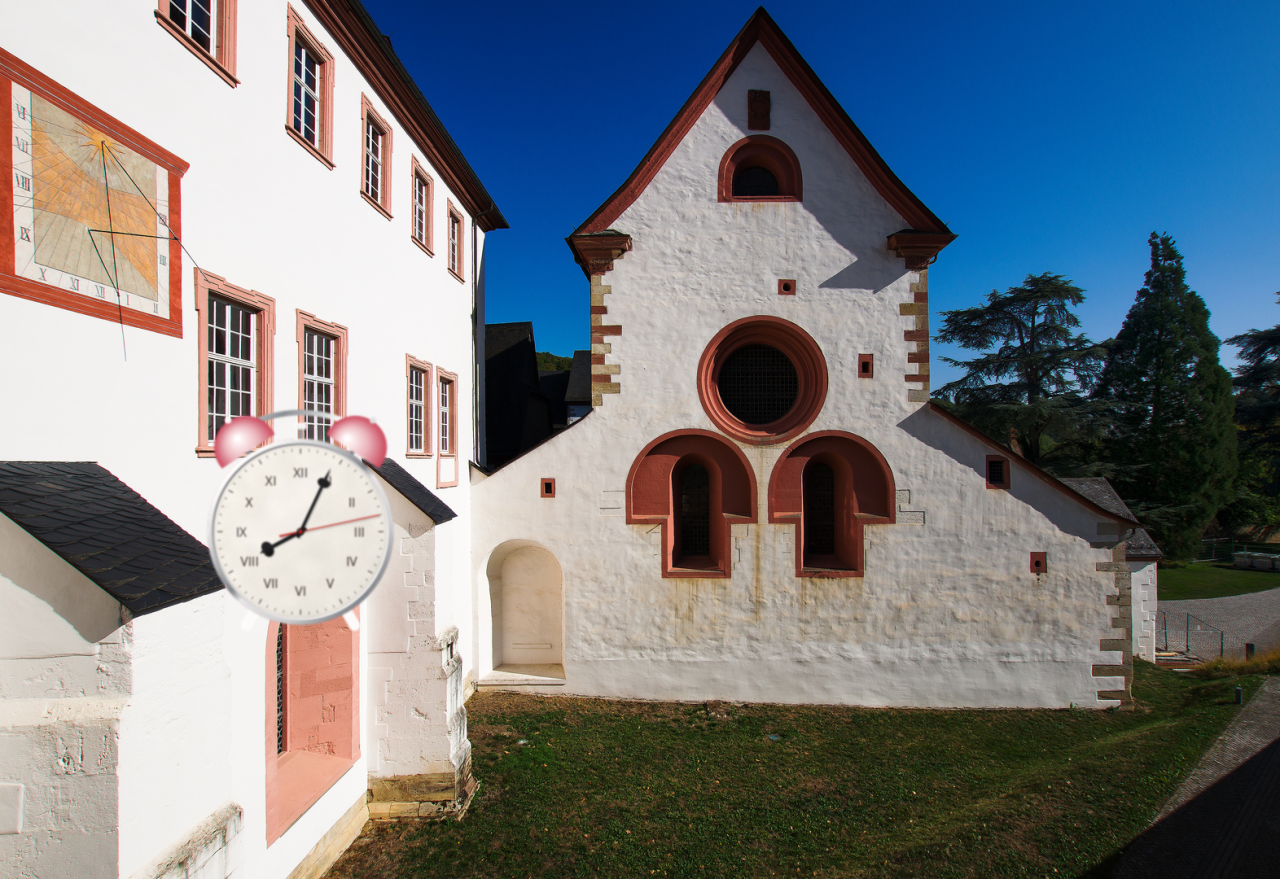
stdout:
h=8 m=4 s=13
